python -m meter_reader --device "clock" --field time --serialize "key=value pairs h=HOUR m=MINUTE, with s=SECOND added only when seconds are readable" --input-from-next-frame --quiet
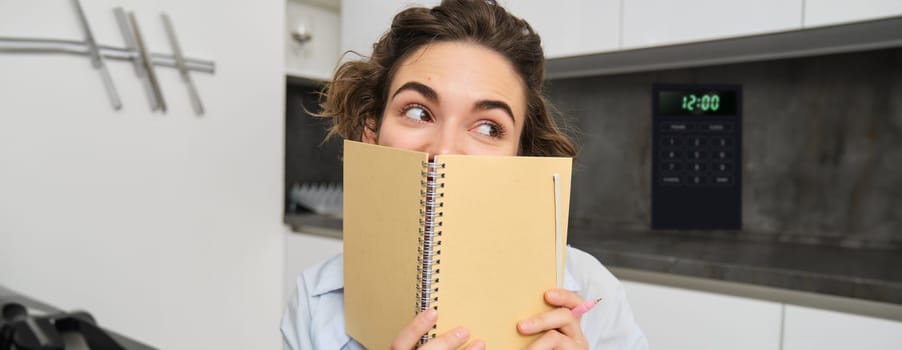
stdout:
h=12 m=0
